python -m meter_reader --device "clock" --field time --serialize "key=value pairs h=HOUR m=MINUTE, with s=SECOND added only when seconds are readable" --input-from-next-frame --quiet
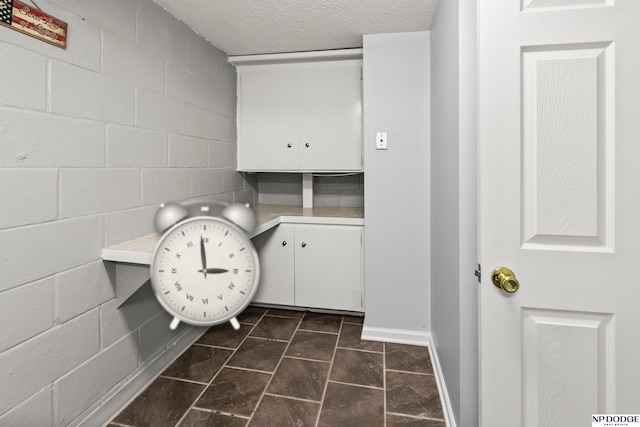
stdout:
h=2 m=59
